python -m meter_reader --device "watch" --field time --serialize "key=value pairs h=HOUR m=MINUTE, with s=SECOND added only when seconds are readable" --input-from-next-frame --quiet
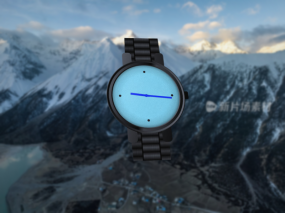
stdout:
h=9 m=16
